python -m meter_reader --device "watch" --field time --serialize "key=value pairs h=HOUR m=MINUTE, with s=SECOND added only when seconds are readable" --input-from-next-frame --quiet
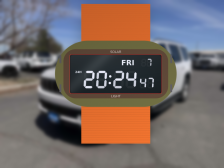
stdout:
h=20 m=24 s=47
